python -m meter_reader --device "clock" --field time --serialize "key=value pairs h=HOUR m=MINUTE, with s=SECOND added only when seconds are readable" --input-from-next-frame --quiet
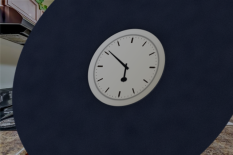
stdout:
h=5 m=51
